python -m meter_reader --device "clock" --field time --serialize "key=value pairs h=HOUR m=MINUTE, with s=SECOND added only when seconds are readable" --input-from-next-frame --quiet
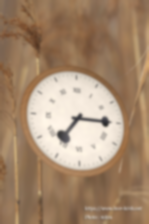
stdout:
h=7 m=15
